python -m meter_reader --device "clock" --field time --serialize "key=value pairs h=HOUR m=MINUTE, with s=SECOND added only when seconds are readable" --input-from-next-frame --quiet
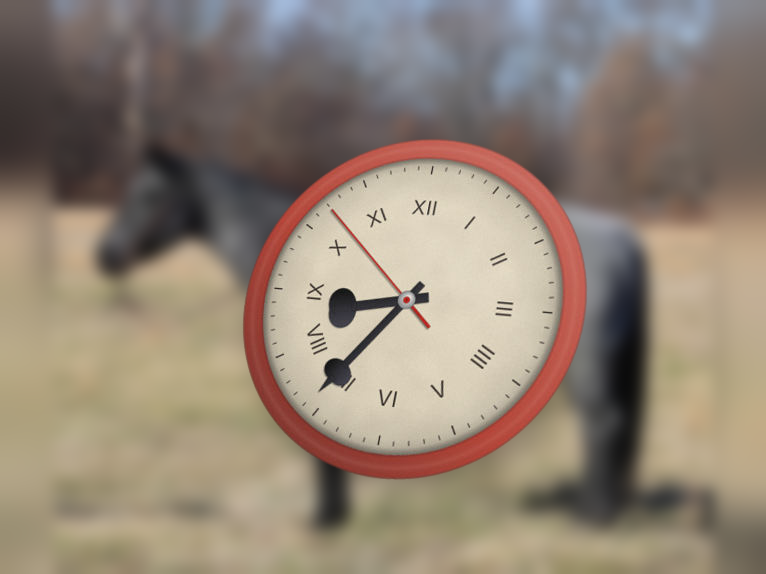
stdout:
h=8 m=35 s=52
